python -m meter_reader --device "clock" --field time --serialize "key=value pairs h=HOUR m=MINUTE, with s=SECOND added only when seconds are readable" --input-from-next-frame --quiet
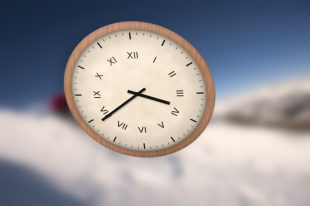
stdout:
h=3 m=39
